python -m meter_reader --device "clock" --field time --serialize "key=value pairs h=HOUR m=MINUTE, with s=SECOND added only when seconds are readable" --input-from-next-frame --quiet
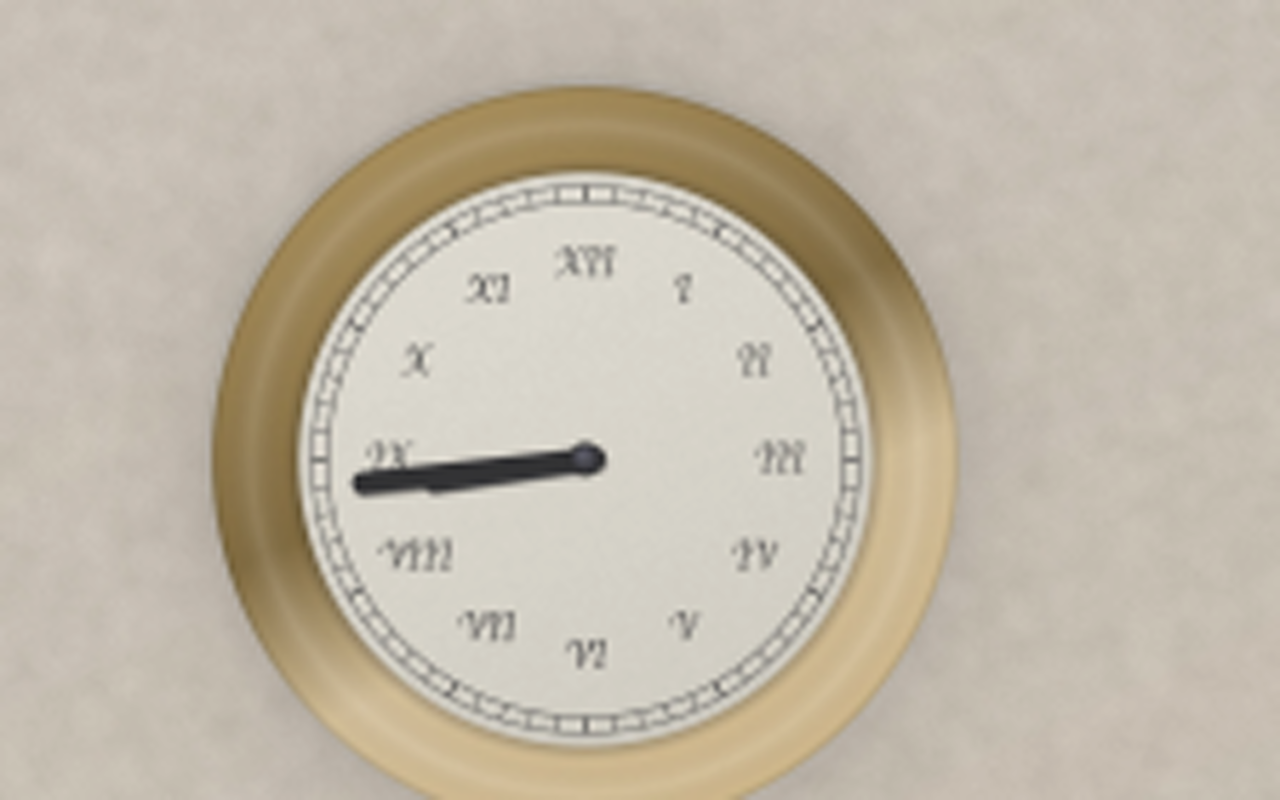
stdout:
h=8 m=44
